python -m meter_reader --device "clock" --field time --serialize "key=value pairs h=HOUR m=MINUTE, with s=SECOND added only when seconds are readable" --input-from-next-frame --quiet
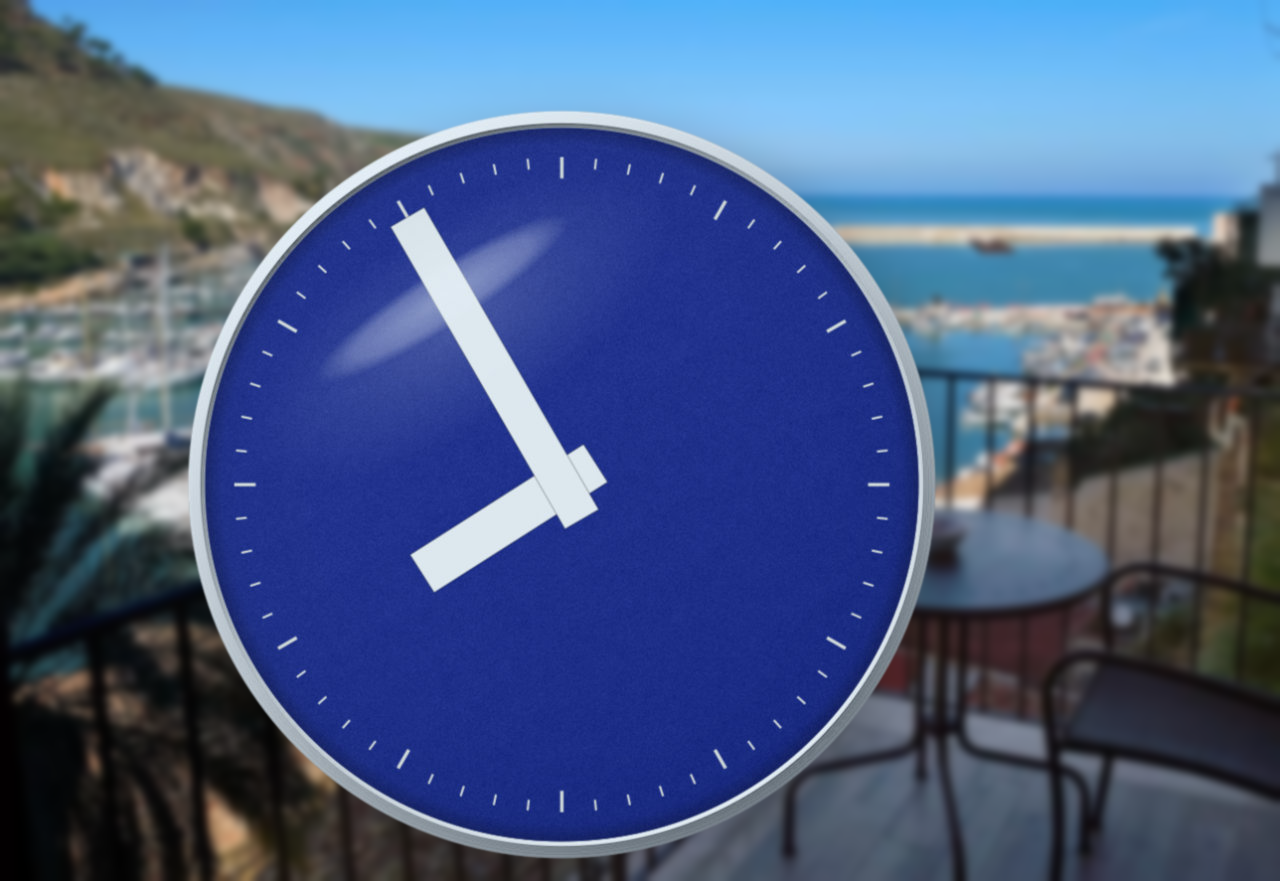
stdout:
h=7 m=55
